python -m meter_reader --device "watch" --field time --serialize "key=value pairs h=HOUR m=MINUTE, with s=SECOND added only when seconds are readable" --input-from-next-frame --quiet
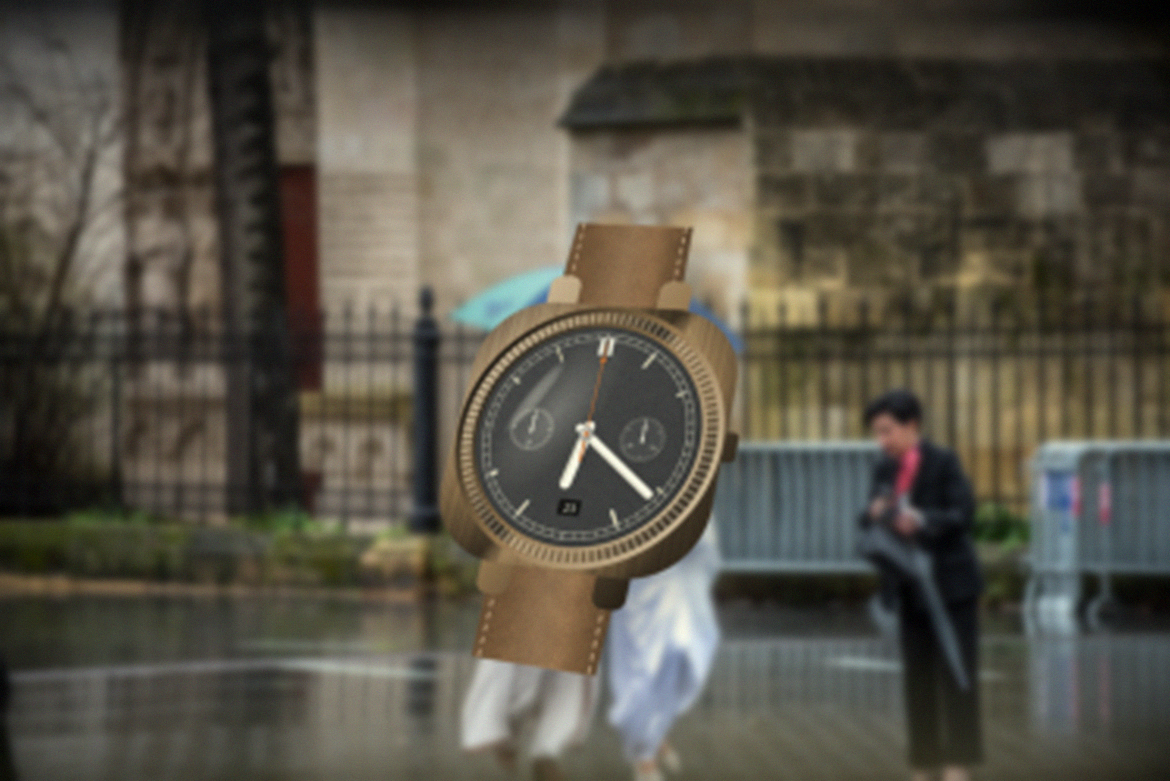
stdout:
h=6 m=21
